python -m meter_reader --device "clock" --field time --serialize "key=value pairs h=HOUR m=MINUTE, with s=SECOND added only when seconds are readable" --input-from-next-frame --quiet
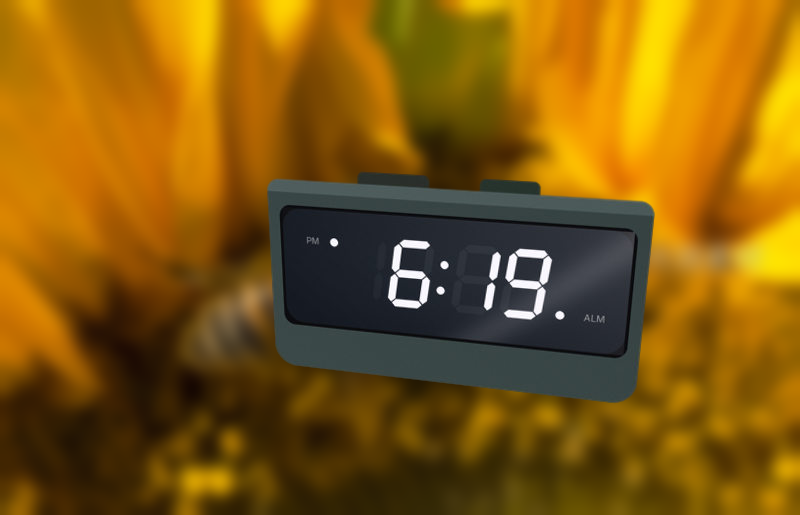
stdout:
h=6 m=19
